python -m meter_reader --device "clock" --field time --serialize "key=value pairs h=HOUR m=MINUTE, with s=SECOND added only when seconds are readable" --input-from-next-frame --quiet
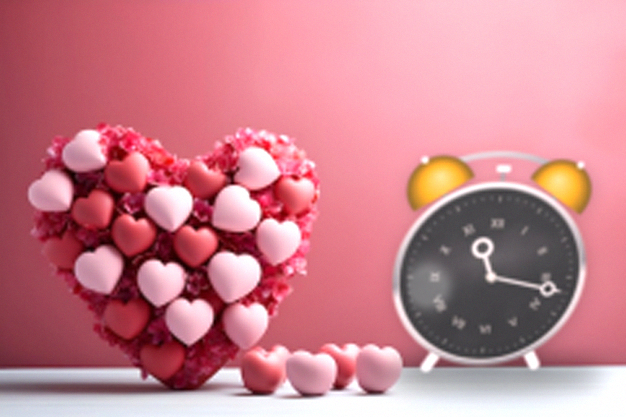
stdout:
h=11 m=17
